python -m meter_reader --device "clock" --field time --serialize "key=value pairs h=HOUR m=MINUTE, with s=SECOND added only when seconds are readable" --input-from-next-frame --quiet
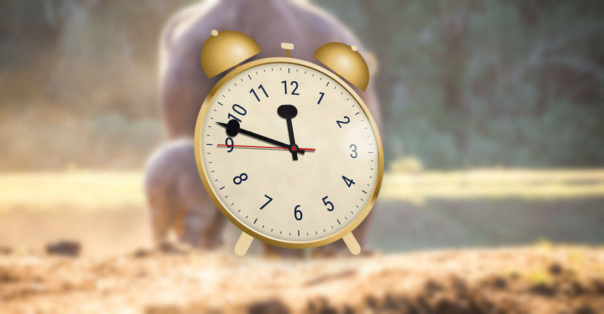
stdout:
h=11 m=47 s=45
